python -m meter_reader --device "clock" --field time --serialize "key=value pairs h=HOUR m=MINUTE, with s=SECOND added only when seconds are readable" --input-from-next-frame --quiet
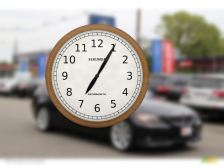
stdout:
h=7 m=5
